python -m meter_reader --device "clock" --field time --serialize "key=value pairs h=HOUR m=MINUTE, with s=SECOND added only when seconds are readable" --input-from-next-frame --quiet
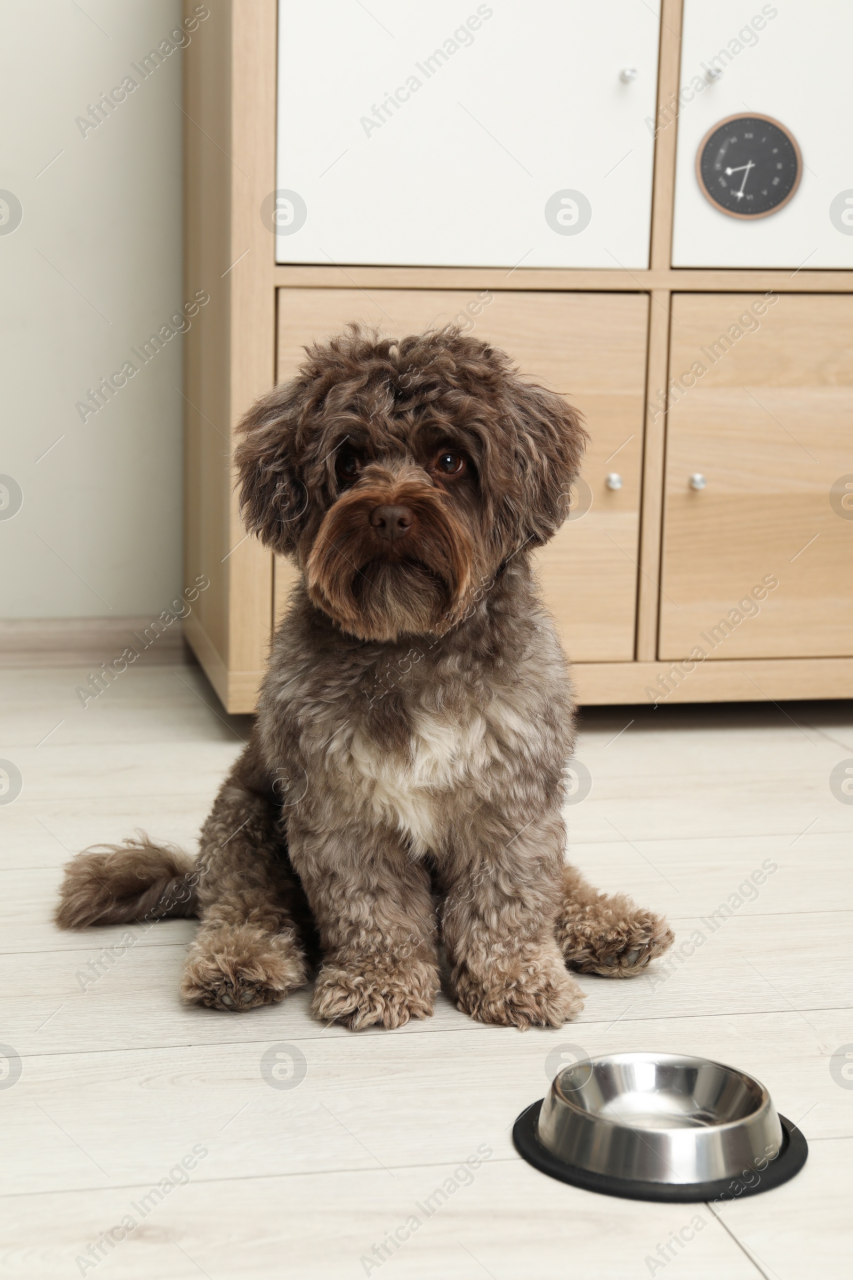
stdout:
h=8 m=33
